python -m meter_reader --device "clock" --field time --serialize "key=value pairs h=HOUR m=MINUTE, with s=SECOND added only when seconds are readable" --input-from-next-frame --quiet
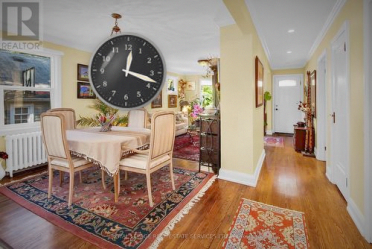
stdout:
h=12 m=18
